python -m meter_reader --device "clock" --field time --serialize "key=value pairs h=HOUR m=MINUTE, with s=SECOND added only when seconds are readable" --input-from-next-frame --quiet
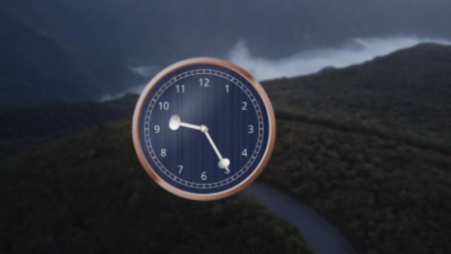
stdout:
h=9 m=25
